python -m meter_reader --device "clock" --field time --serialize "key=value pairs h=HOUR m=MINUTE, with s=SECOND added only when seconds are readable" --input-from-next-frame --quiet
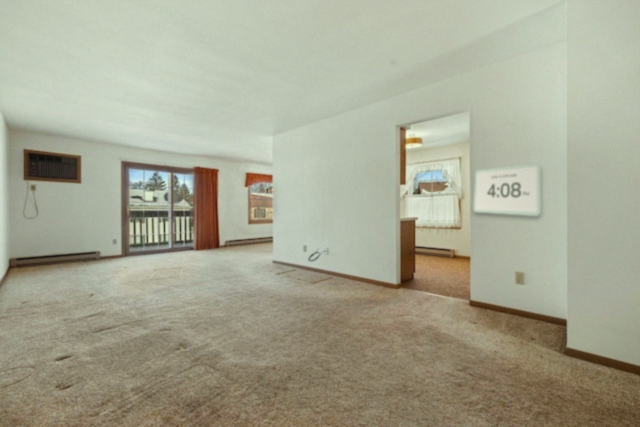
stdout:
h=4 m=8
